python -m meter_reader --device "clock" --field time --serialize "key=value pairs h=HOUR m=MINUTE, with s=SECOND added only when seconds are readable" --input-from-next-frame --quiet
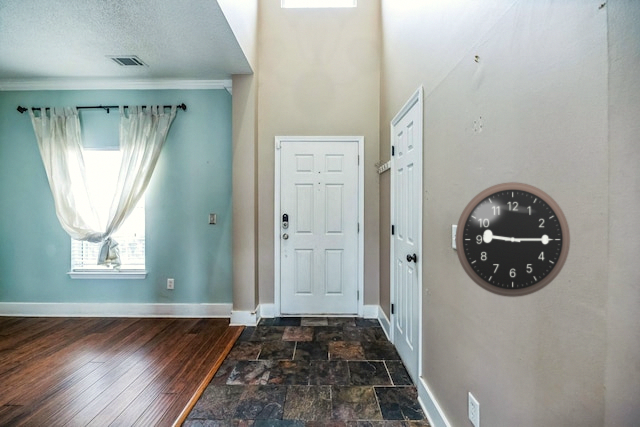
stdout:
h=9 m=15
